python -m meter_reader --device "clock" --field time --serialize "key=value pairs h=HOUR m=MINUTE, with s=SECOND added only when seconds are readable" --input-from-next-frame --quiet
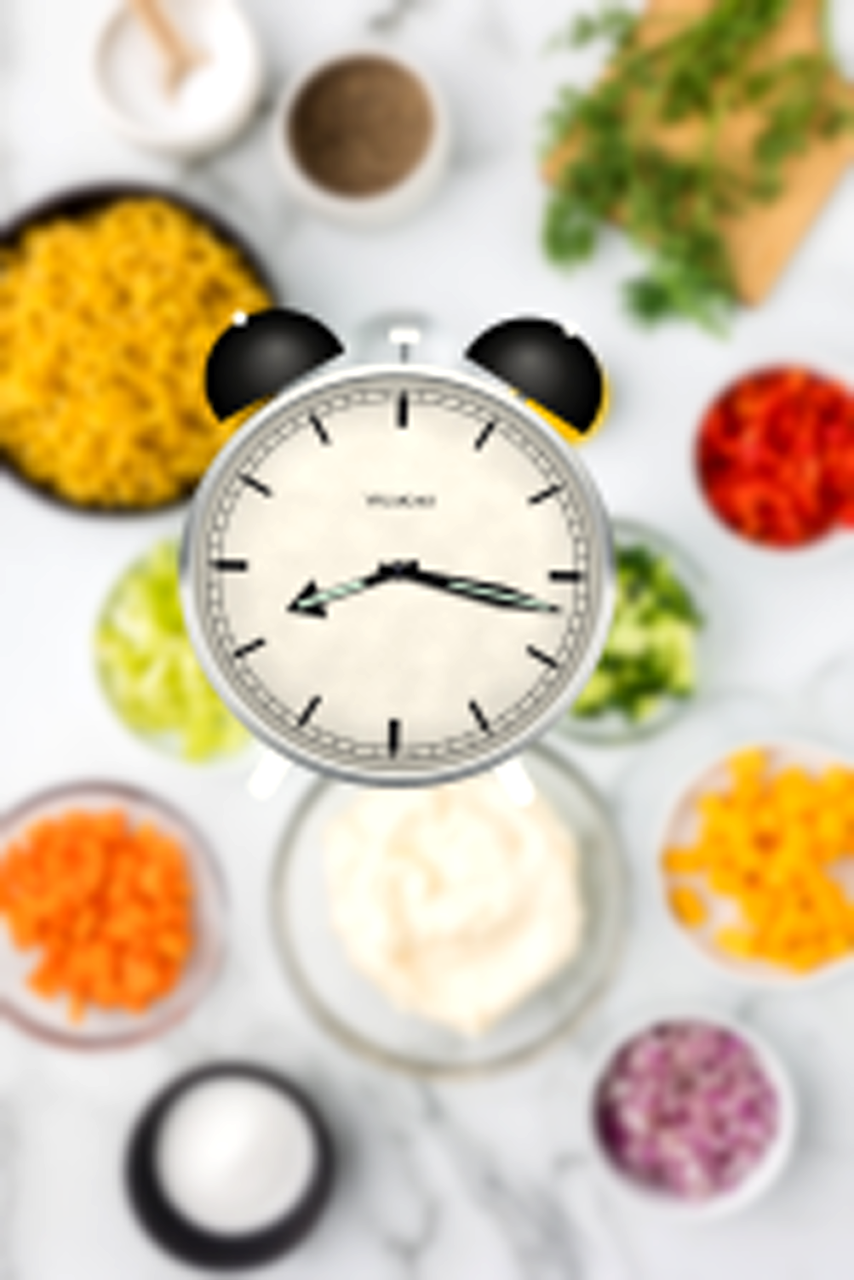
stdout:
h=8 m=17
